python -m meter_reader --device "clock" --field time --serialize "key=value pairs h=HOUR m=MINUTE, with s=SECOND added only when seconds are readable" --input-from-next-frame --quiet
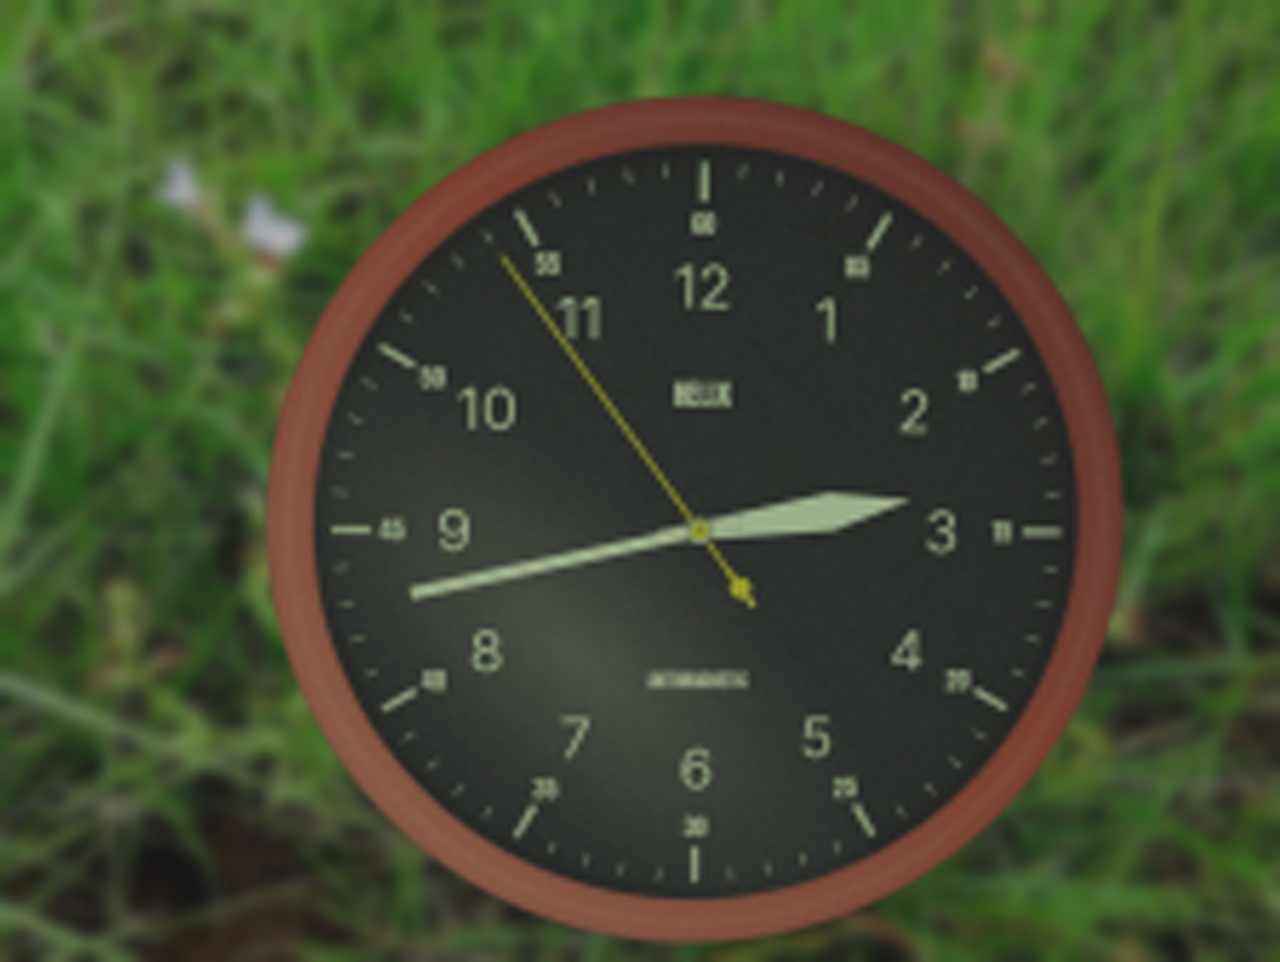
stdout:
h=2 m=42 s=54
